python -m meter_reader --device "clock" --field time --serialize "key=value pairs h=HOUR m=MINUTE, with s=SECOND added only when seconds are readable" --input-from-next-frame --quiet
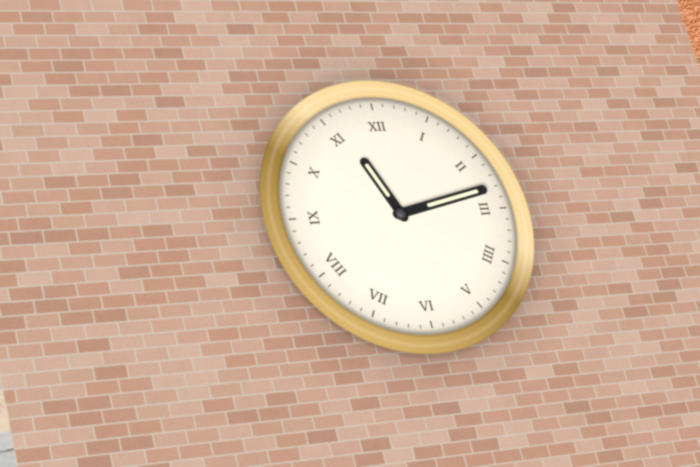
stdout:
h=11 m=13
